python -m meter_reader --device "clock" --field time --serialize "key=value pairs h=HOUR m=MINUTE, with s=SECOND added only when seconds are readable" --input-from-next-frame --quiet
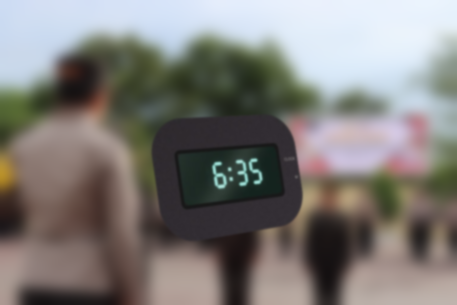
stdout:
h=6 m=35
